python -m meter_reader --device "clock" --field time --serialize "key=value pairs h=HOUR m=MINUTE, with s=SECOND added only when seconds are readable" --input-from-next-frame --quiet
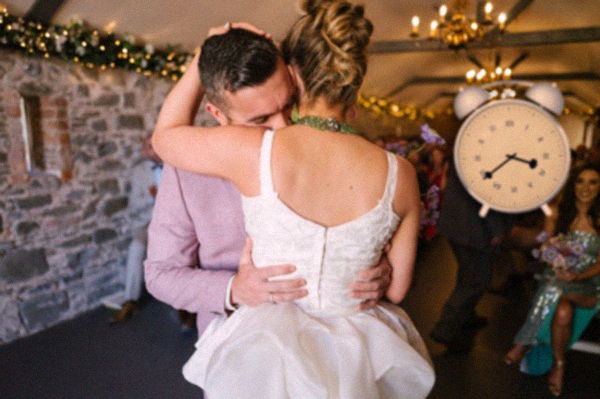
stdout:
h=3 m=39
